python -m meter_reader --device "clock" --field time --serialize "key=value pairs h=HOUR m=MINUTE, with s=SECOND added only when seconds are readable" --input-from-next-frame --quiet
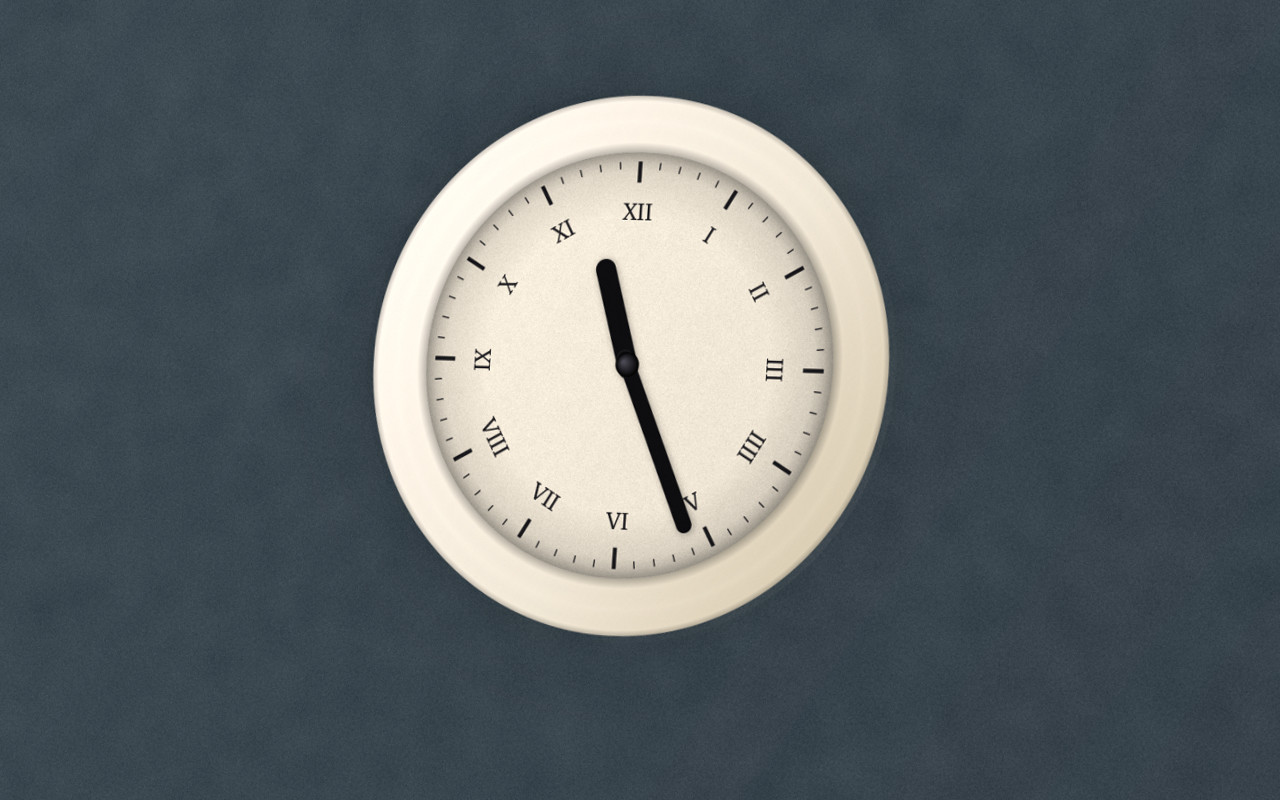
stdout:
h=11 m=26
